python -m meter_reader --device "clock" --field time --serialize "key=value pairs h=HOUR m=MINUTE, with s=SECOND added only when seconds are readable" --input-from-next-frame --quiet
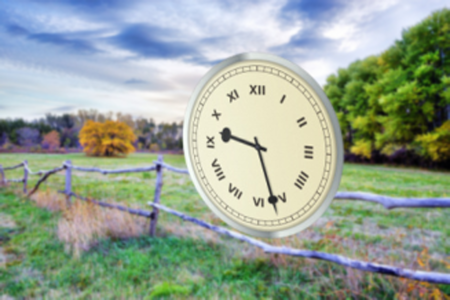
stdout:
h=9 m=27
